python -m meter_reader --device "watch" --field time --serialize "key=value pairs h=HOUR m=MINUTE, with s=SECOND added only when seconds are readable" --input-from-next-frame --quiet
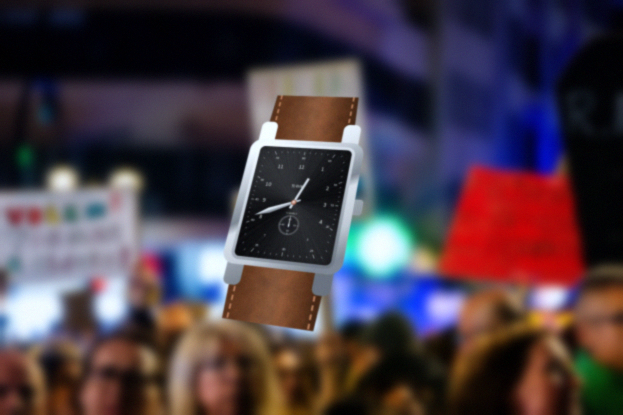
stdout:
h=12 m=41
